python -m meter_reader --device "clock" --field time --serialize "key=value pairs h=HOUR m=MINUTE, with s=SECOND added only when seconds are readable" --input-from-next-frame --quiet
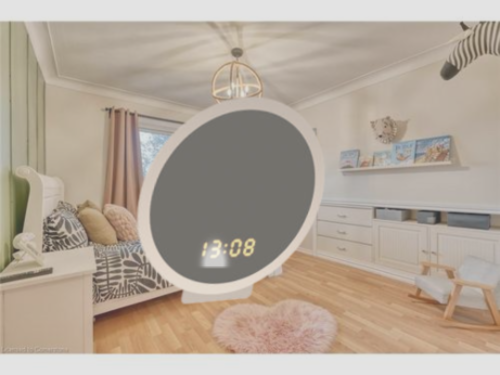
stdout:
h=13 m=8
